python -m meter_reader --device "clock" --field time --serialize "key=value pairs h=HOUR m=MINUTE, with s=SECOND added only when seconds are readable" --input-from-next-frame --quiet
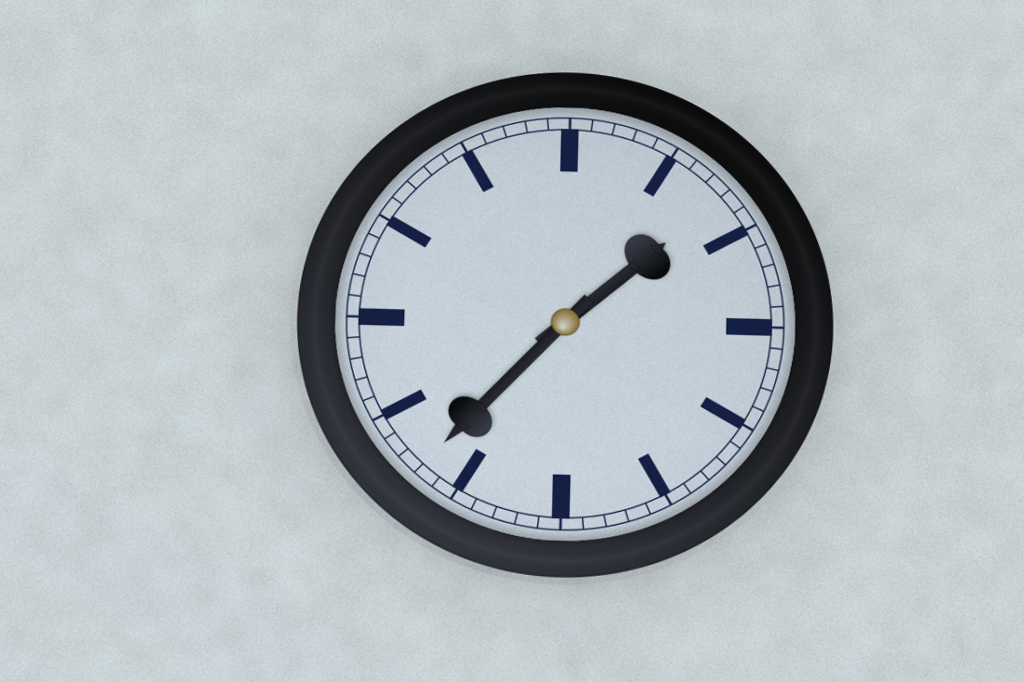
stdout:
h=1 m=37
